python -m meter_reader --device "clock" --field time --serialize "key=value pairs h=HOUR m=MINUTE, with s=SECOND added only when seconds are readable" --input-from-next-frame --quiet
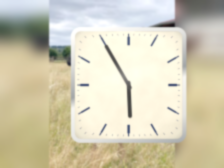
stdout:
h=5 m=55
